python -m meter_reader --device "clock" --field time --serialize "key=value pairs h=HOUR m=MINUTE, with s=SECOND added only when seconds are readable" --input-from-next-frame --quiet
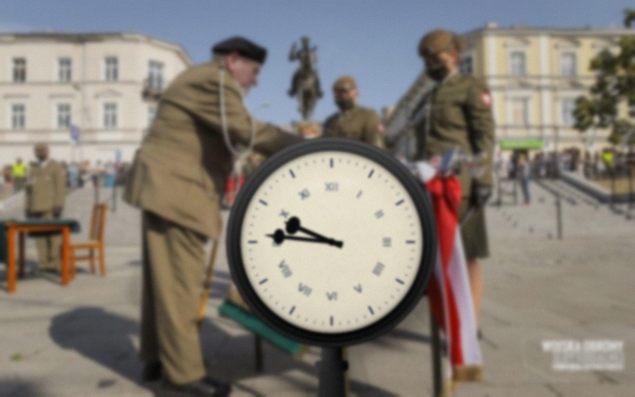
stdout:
h=9 m=46
